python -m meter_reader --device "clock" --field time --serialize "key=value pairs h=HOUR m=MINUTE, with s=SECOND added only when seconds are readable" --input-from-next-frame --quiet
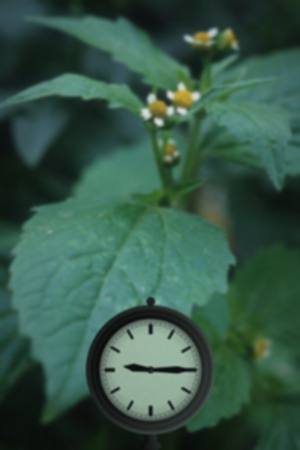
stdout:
h=9 m=15
